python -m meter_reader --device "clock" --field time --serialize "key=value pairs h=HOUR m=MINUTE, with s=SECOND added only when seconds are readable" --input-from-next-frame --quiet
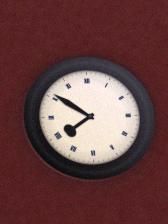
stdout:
h=7 m=51
